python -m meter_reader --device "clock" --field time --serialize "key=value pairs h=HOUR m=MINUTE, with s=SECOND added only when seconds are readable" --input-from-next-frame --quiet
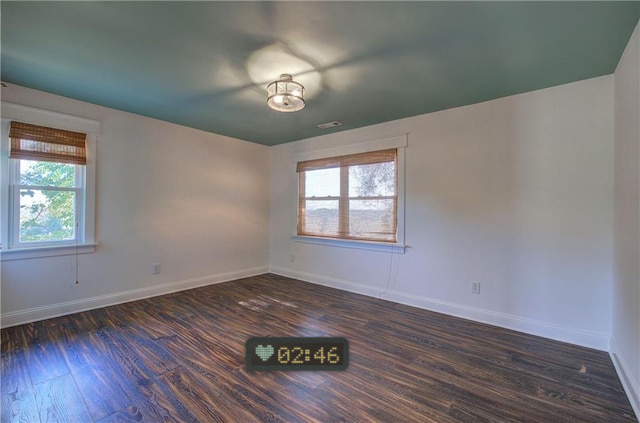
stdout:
h=2 m=46
